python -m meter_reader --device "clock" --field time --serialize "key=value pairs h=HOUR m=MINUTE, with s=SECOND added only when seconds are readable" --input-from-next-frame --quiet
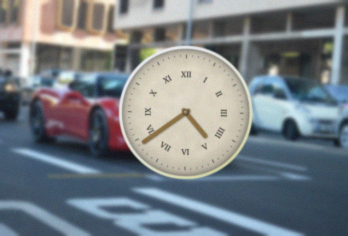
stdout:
h=4 m=39
